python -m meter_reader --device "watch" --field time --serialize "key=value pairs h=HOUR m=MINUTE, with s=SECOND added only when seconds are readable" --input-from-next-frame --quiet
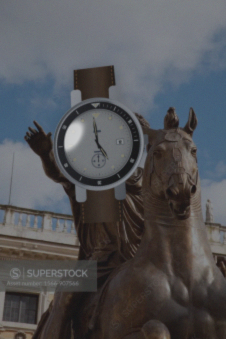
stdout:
h=4 m=59
